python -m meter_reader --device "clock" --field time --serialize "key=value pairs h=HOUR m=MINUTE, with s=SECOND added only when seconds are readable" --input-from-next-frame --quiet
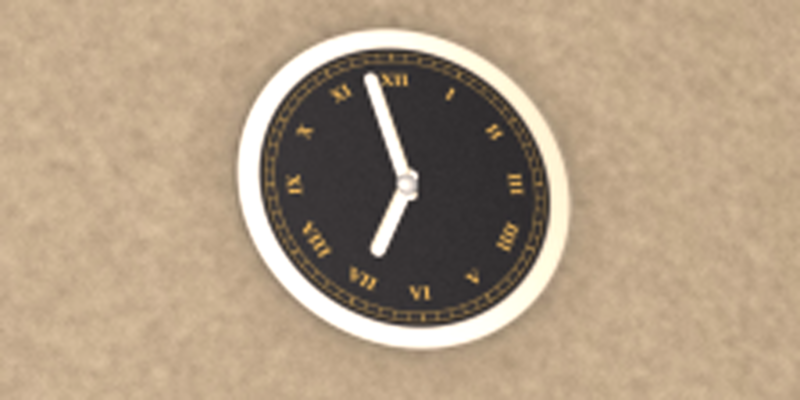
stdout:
h=6 m=58
